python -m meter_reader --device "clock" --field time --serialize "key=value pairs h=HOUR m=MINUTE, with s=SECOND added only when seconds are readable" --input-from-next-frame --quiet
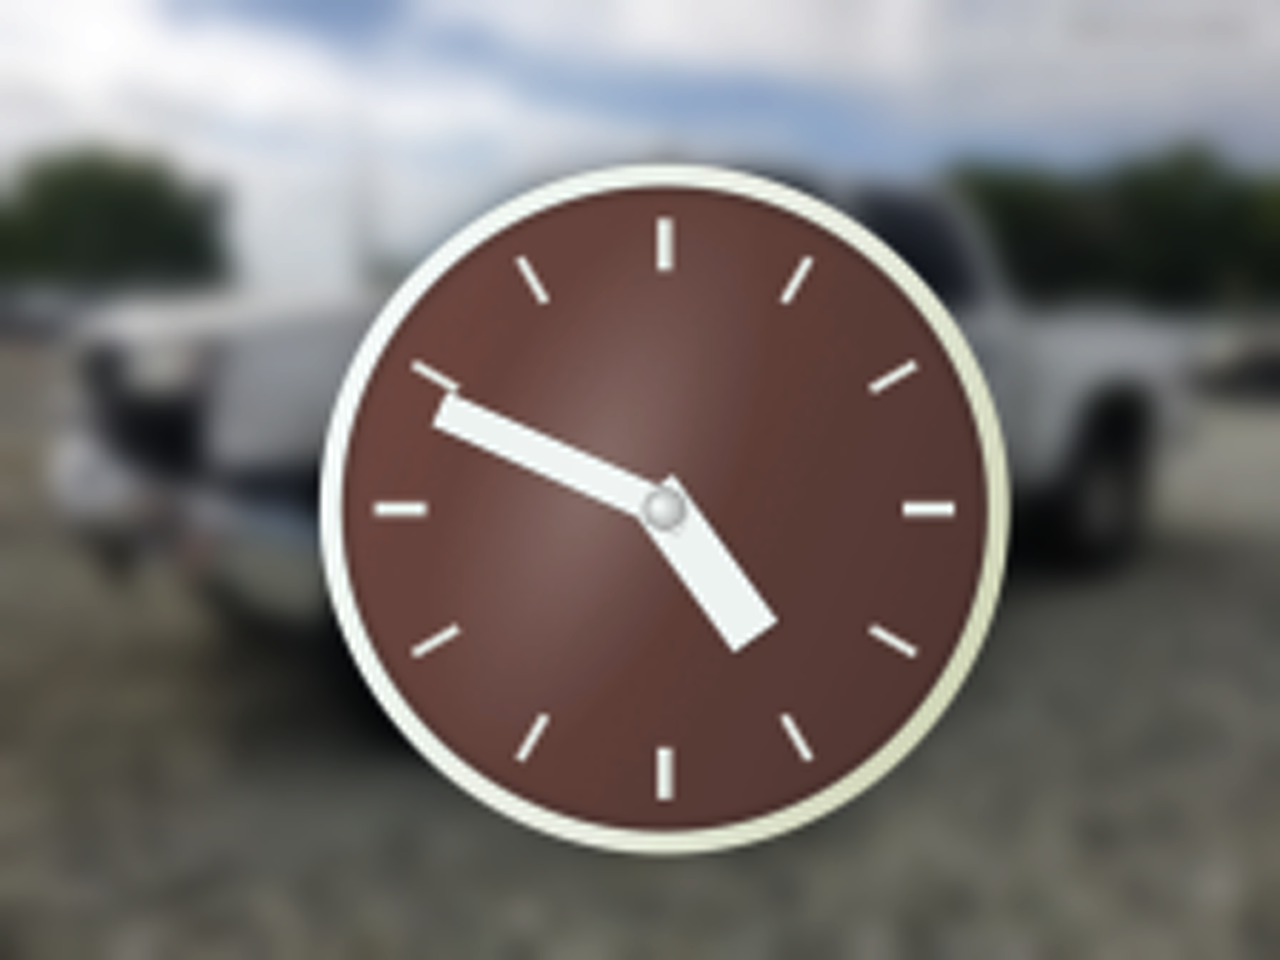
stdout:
h=4 m=49
